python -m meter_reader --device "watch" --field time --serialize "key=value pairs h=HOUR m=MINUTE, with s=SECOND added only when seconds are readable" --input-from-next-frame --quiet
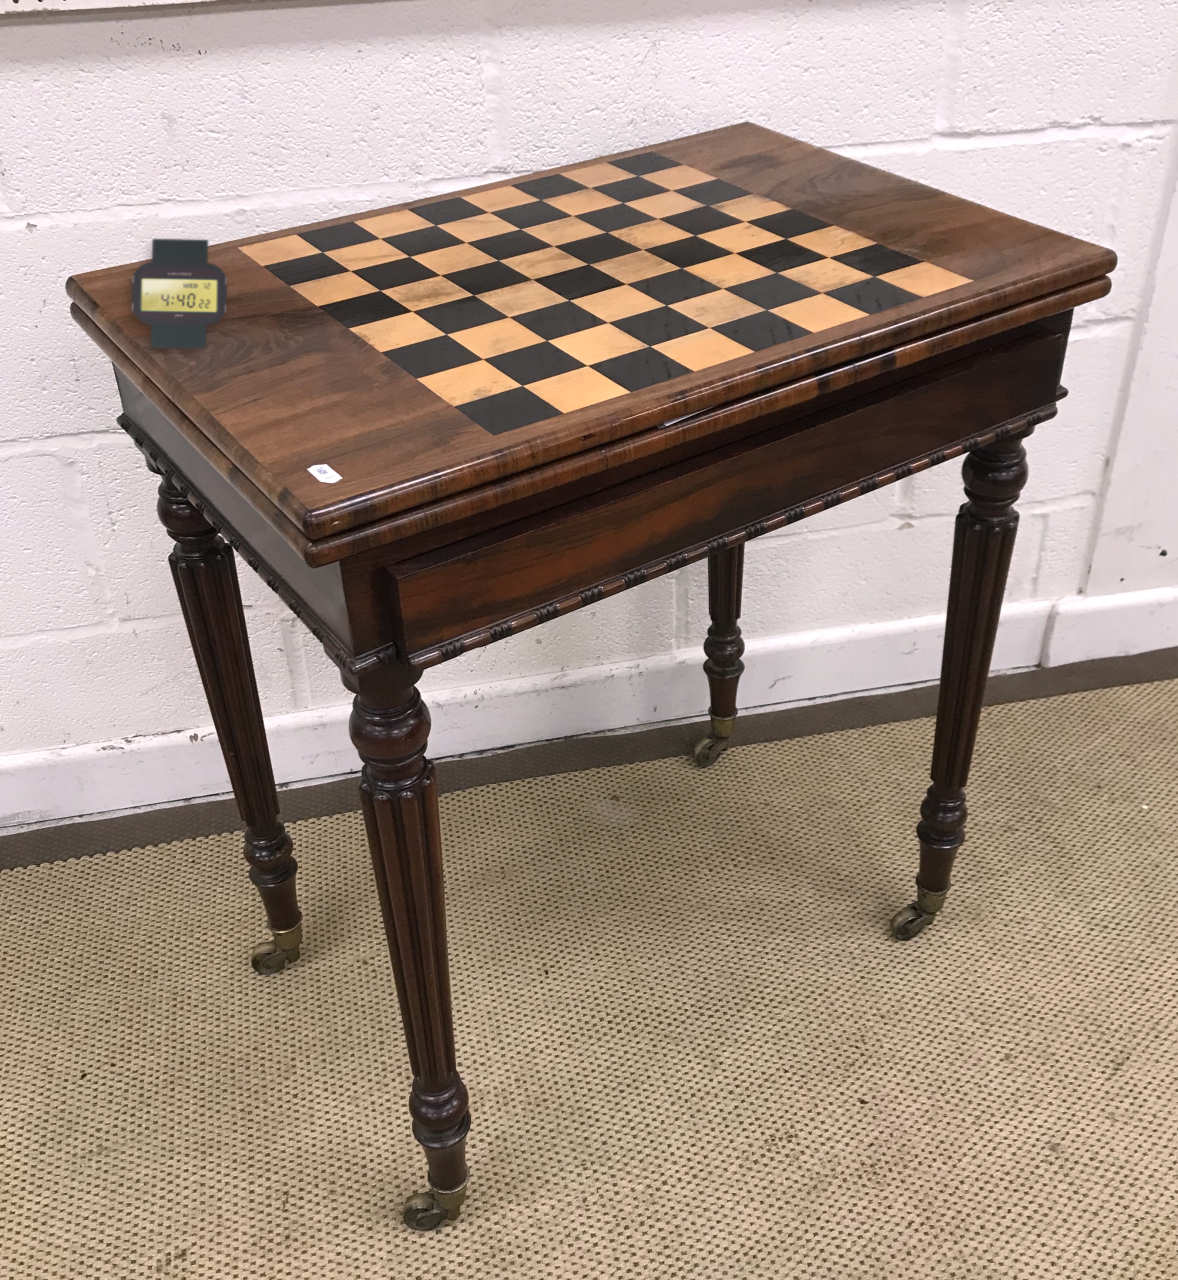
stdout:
h=4 m=40
